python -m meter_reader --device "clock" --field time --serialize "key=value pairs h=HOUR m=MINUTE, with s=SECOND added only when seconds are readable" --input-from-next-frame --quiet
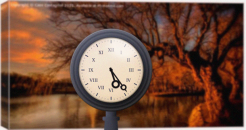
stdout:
h=5 m=24
